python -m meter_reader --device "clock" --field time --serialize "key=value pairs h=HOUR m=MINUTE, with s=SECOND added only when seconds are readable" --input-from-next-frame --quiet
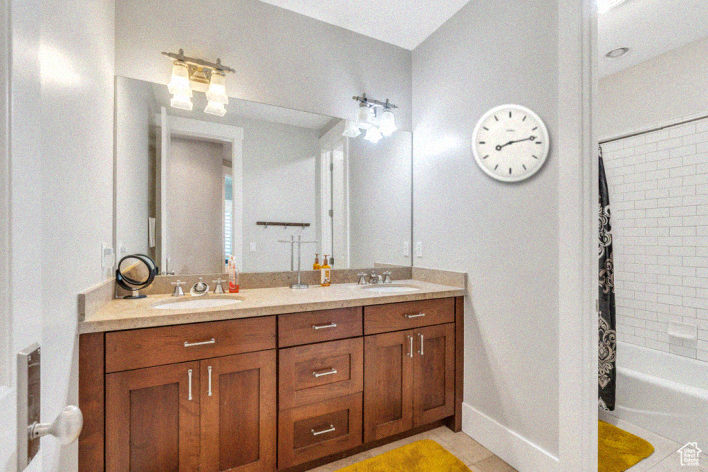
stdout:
h=8 m=13
